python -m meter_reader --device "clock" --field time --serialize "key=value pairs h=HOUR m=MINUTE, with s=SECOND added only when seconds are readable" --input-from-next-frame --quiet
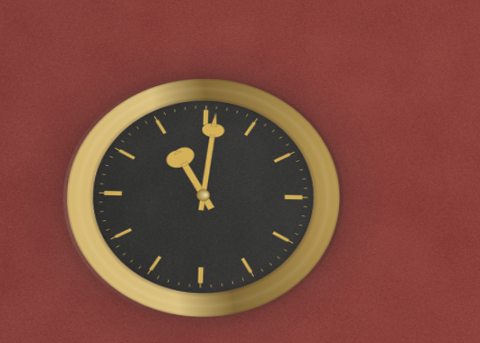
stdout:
h=11 m=1
